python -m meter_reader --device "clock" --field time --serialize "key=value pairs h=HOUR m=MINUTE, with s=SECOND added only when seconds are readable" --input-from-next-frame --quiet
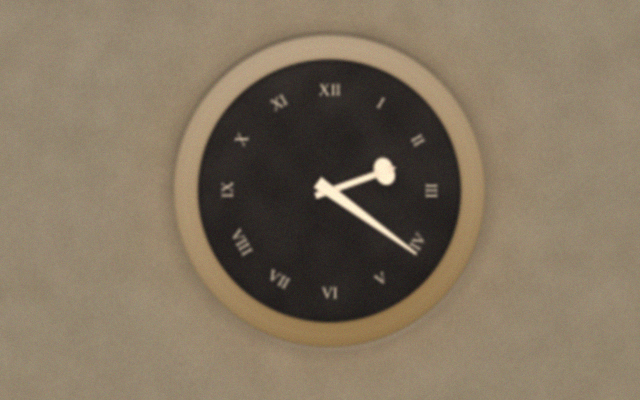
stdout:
h=2 m=21
